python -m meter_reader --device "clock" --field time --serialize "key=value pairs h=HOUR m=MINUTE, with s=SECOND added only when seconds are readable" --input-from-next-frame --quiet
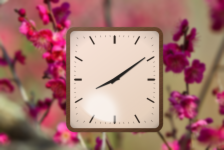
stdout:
h=8 m=9
